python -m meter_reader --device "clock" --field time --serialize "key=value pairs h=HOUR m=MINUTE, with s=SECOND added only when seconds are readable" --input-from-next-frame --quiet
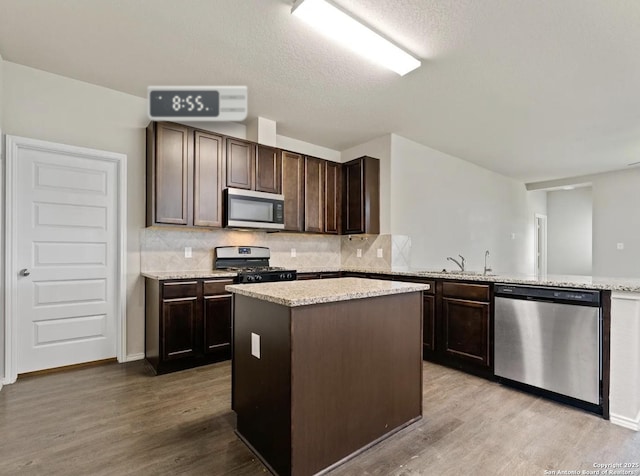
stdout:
h=8 m=55
